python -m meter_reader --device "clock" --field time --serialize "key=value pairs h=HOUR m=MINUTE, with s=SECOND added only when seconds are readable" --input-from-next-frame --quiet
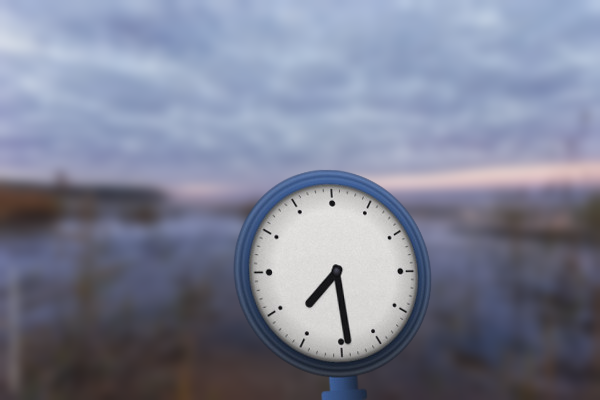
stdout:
h=7 m=29
